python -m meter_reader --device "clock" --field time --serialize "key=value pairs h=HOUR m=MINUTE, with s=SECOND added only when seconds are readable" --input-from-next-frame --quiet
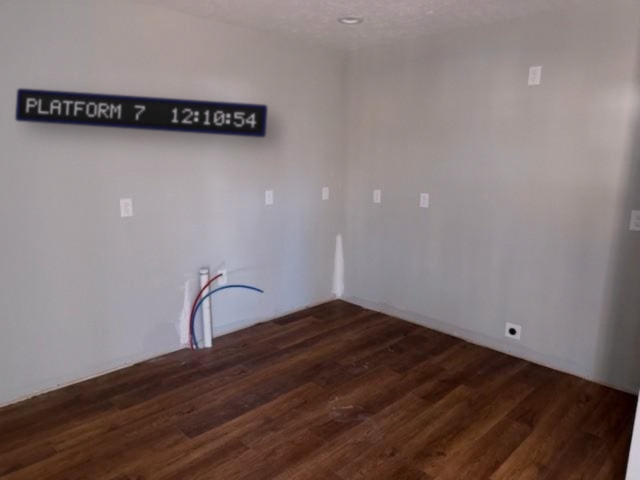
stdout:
h=12 m=10 s=54
